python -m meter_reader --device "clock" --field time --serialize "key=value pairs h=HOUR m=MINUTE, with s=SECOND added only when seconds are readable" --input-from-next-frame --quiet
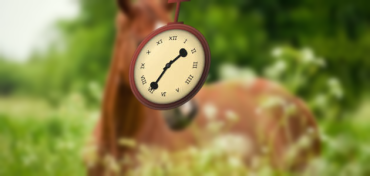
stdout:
h=1 m=35
